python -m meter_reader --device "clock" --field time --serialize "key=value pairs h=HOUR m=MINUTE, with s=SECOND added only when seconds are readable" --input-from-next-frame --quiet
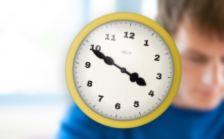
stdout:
h=3 m=49
